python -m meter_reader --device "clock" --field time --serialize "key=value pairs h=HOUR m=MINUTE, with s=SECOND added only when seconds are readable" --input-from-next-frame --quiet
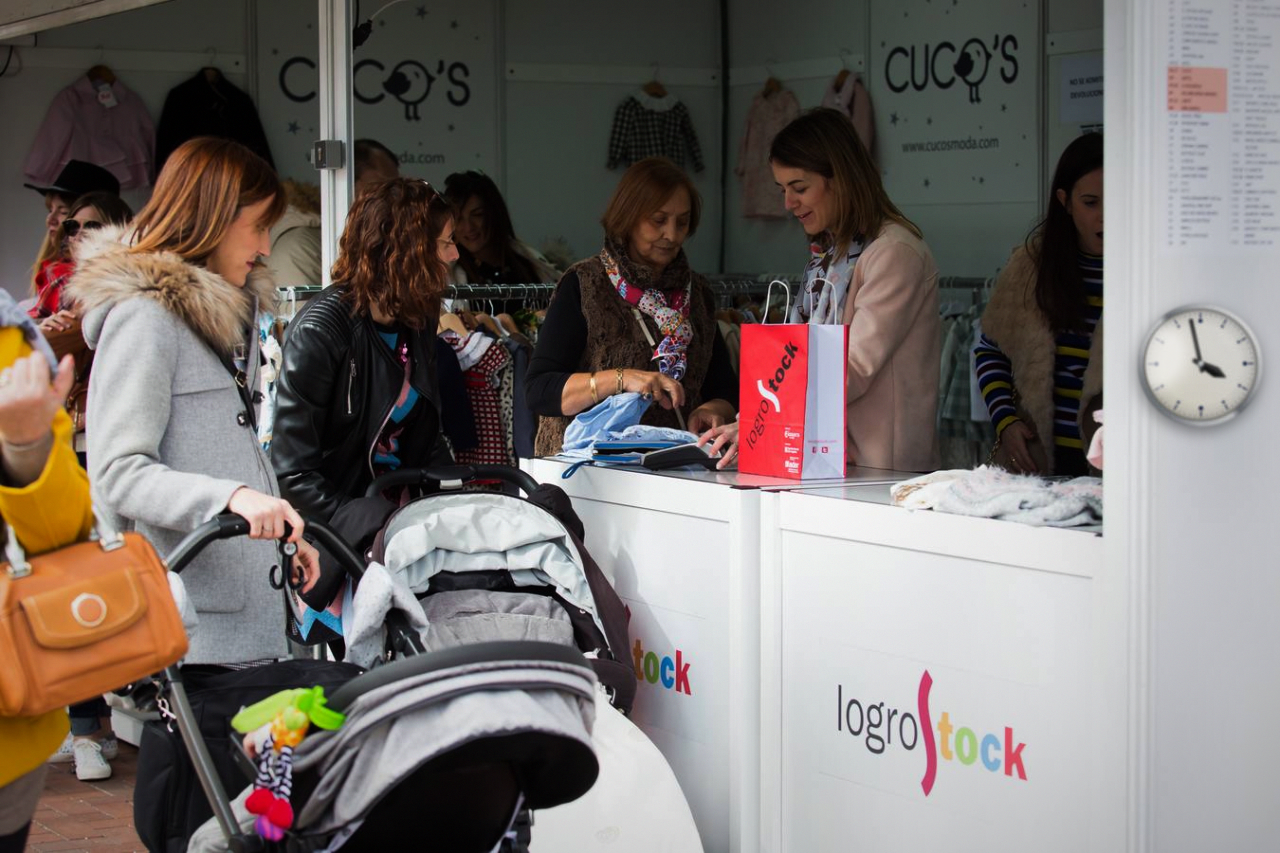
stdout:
h=3 m=58
